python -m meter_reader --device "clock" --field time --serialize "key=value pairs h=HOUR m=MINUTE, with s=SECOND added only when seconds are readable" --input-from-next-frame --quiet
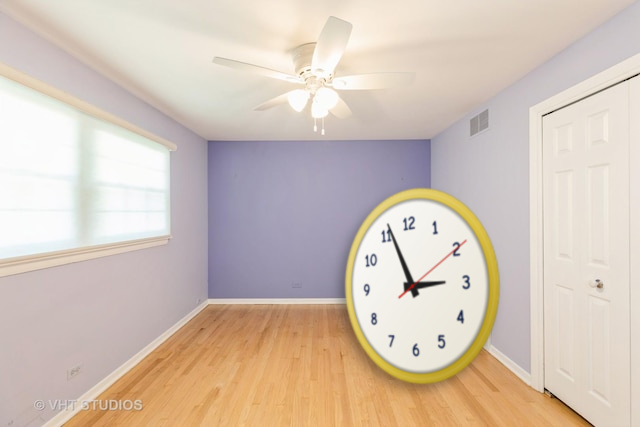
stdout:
h=2 m=56 s=10
